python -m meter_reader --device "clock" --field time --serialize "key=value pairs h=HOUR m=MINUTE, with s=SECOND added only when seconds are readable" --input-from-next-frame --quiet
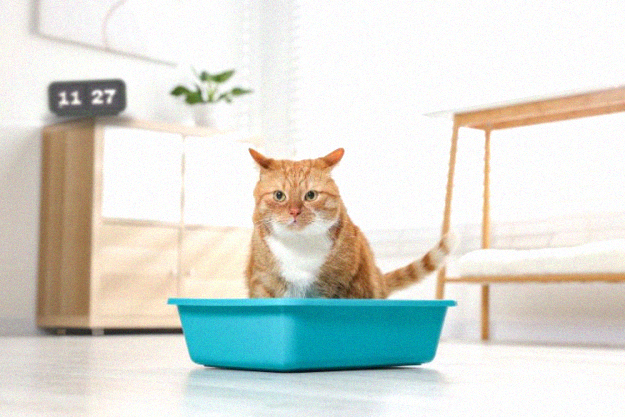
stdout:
h=11 m=27
